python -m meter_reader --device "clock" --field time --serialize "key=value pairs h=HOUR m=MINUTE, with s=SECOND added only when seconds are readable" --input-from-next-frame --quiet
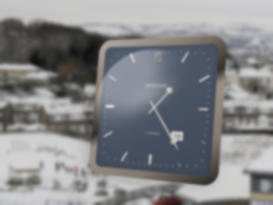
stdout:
h=1 m=24
